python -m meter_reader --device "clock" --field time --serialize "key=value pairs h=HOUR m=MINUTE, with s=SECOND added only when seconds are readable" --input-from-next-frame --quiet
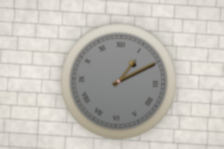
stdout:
h=1 m=10
